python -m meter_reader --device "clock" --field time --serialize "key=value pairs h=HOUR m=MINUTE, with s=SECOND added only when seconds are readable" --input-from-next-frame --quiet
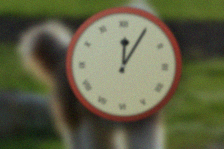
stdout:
h=12 m=5
